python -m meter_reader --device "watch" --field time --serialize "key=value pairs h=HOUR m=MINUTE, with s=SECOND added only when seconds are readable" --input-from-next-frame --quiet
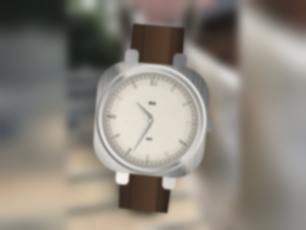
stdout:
h=10 m=34
